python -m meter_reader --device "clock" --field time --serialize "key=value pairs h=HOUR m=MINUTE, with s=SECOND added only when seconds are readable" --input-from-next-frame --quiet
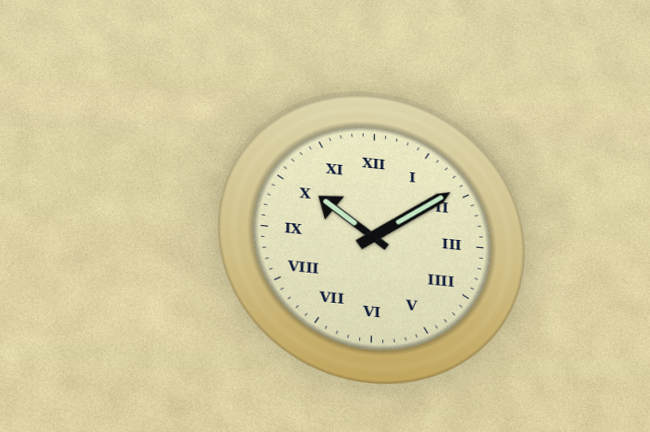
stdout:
h=10 m=9
